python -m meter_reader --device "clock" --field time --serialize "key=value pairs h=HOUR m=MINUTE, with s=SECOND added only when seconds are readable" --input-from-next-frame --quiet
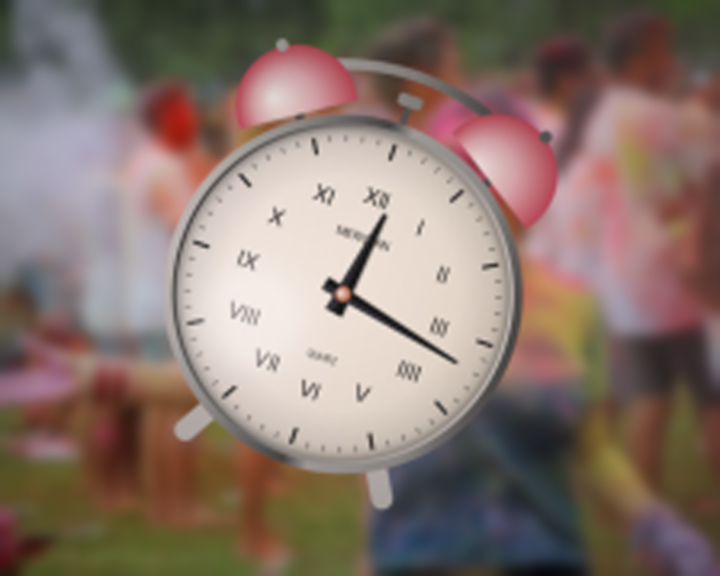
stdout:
h=12 m=17
